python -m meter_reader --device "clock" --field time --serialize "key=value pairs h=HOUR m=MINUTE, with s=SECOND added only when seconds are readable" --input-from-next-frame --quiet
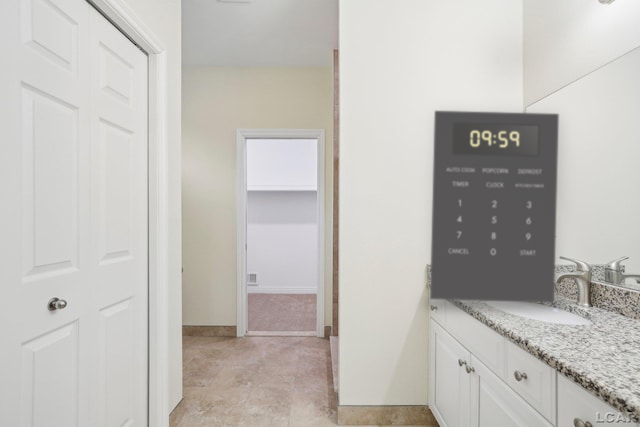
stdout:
h=9 m=59
